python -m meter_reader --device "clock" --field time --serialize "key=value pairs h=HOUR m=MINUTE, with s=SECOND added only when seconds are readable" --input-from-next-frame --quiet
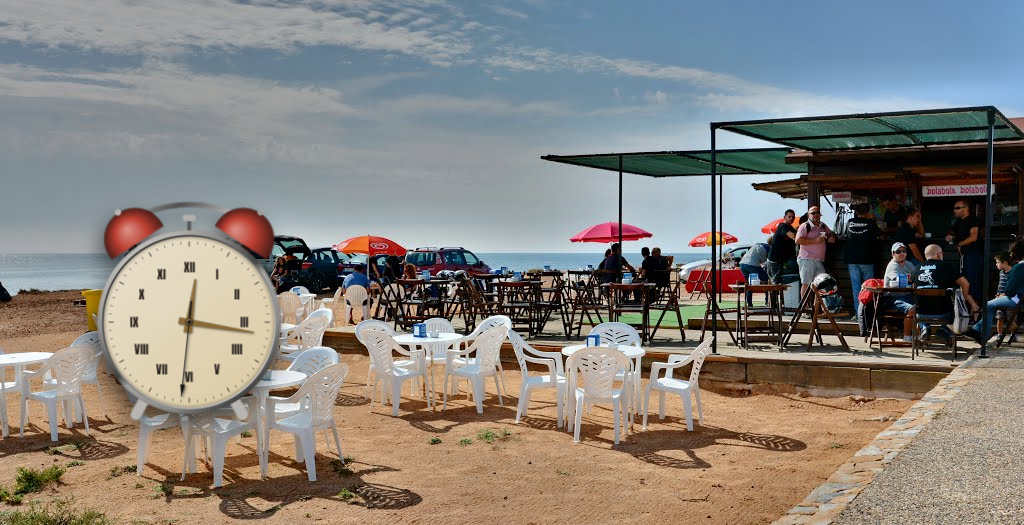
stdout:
h=12 m=16 s=31
